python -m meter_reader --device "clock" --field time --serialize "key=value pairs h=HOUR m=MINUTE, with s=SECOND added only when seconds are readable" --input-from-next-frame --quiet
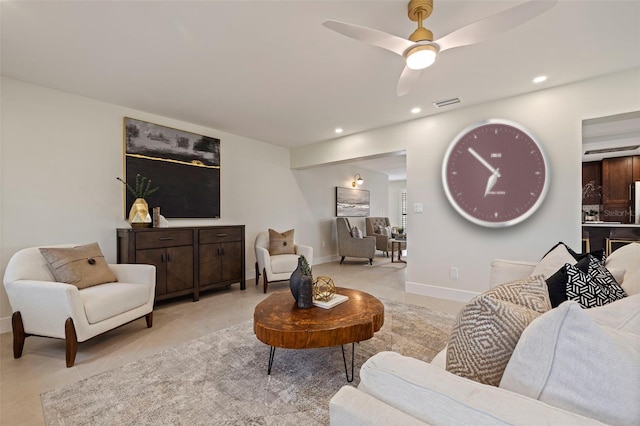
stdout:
h=6 m=52
